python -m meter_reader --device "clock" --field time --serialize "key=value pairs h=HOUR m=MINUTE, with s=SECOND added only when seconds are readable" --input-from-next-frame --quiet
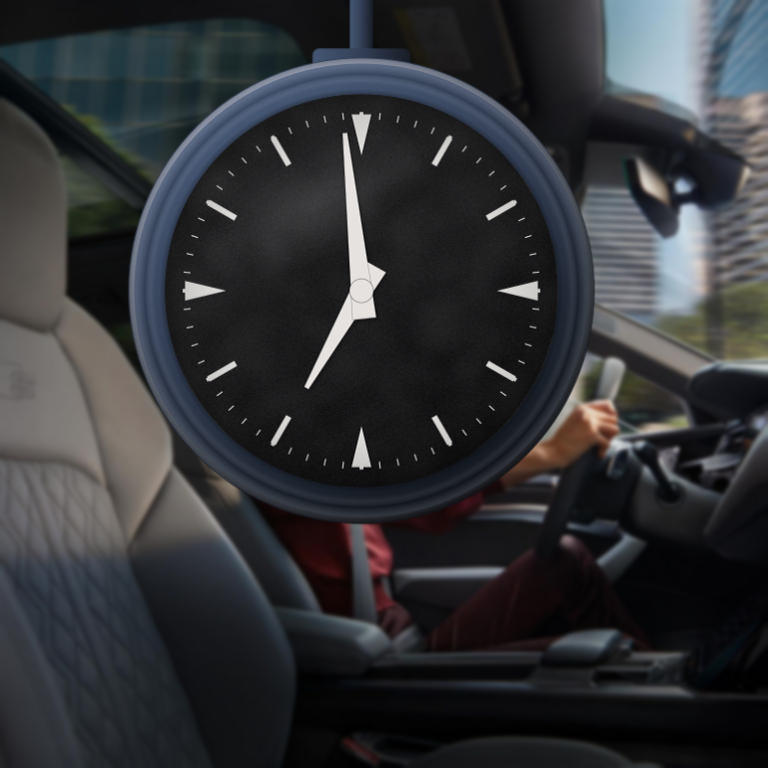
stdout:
h=6 m=59
